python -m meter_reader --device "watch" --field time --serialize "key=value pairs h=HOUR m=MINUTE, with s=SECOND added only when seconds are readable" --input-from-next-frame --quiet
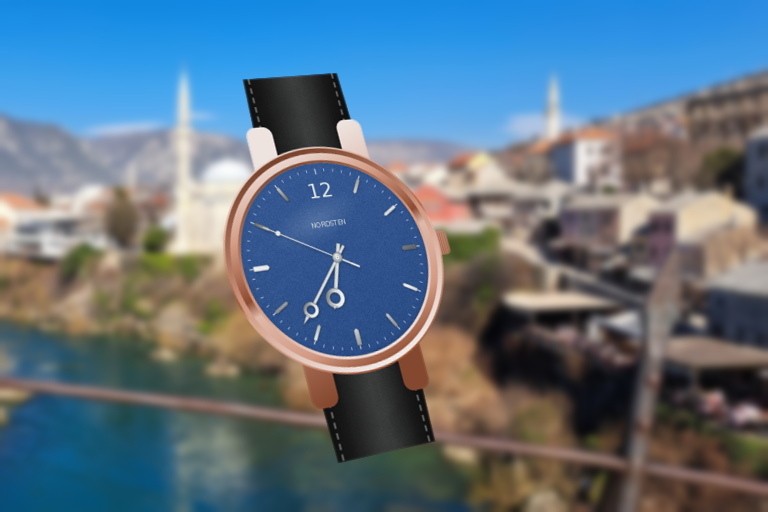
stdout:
h=6 m=36 s=50
